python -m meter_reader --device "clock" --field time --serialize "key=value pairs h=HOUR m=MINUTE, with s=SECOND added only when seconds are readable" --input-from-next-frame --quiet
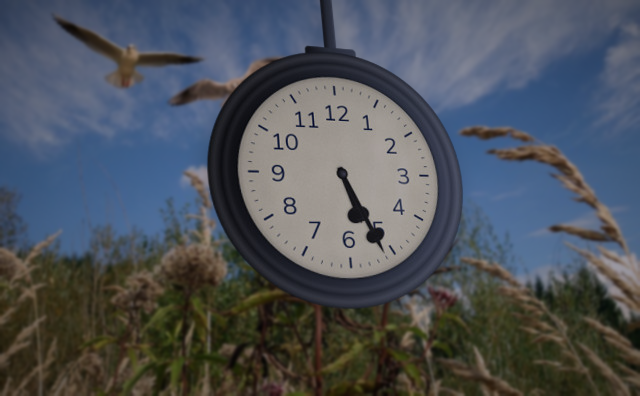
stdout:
h=5 m=26
